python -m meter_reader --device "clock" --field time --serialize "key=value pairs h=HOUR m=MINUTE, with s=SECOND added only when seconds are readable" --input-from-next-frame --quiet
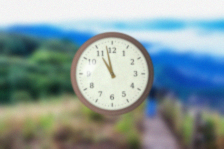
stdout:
h=10 m=58
